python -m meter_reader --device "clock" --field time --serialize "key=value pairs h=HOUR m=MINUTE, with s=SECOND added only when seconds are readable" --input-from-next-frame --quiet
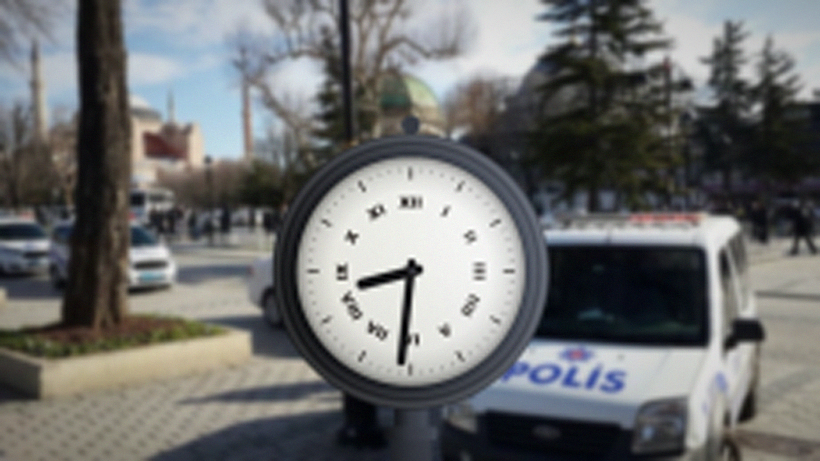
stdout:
h=8 m=31
